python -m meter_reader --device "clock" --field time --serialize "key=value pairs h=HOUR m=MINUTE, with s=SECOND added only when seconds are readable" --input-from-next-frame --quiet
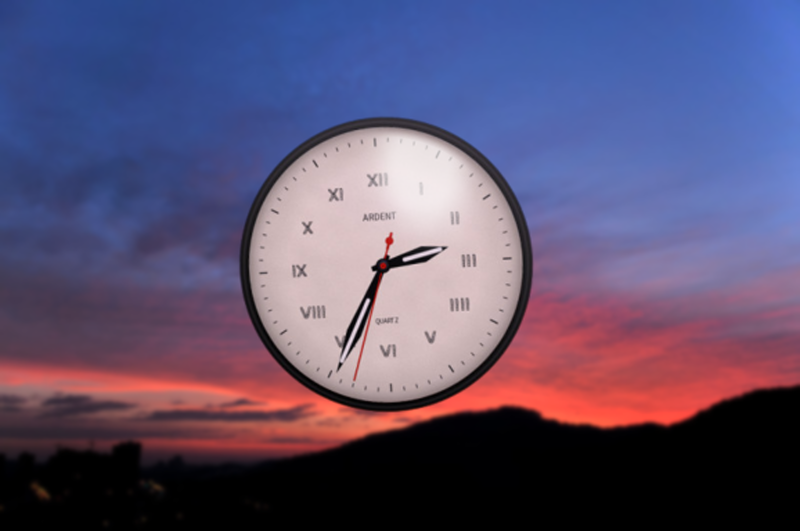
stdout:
h=2 m=34 s=33
